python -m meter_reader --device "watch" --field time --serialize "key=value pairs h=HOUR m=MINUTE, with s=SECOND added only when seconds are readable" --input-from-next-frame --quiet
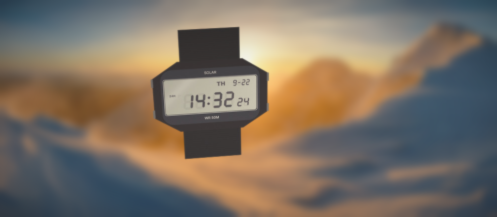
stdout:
h=14 m=32 s=24
